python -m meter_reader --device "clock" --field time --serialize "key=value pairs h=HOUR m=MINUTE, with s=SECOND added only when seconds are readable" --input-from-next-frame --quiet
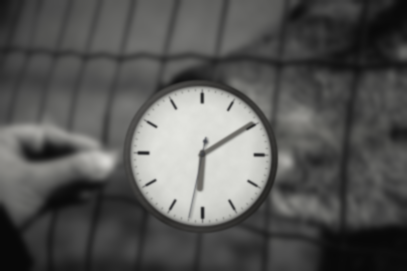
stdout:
h=6 m=9 s=32
